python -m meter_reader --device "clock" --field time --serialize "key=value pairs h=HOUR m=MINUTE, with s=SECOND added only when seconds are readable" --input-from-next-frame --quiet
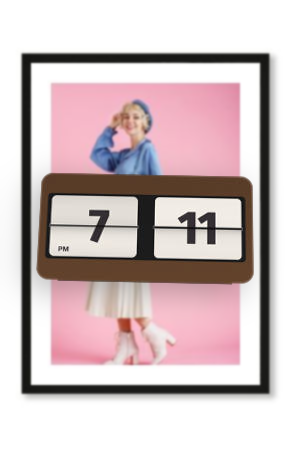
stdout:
h=7 m=11
